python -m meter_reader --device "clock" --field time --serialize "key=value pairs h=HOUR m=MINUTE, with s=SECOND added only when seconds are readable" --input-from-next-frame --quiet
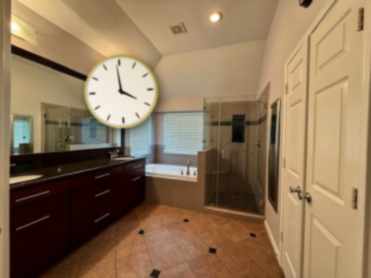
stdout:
h=3 m=59
